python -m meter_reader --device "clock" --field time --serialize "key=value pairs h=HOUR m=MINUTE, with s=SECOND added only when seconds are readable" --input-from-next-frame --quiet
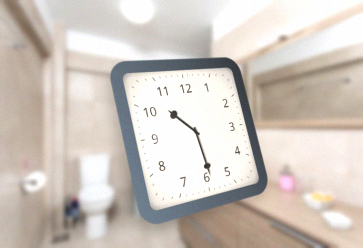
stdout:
h=10 m=29
